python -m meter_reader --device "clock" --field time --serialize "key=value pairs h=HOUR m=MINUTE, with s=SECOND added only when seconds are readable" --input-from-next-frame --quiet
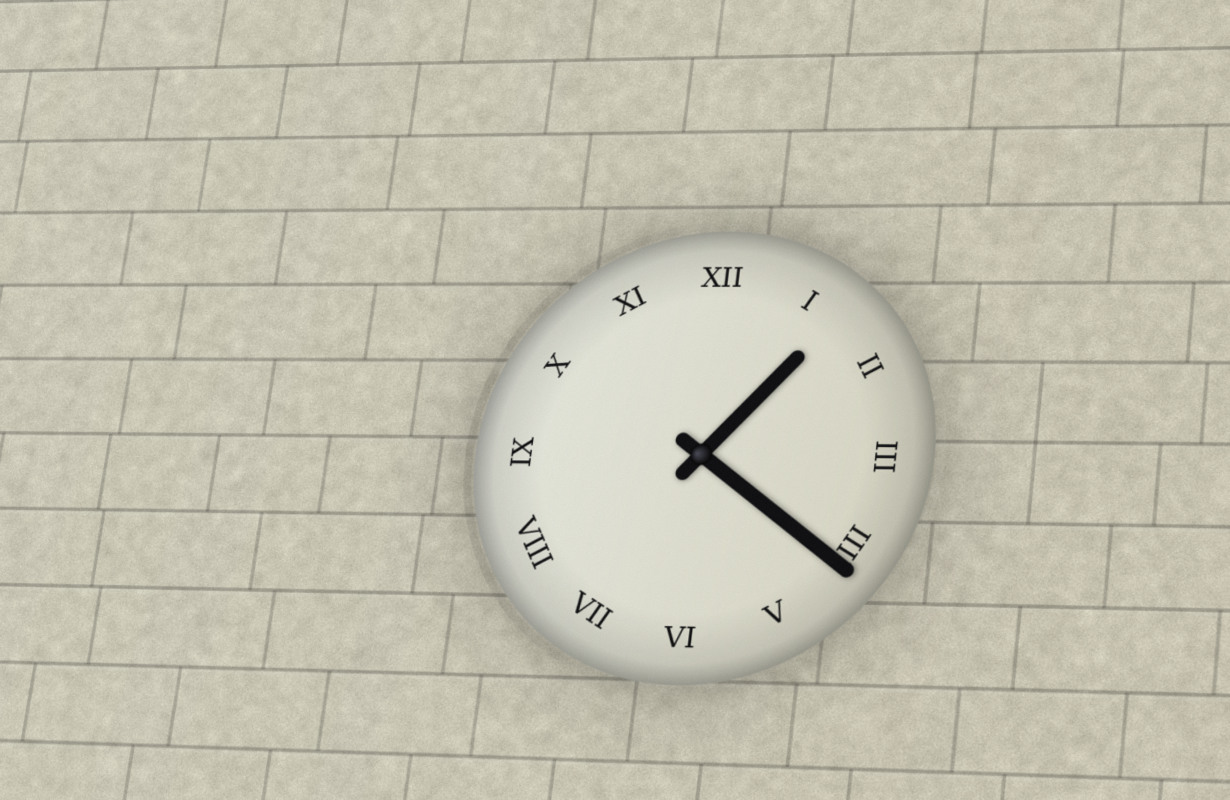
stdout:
h=1 m=21
